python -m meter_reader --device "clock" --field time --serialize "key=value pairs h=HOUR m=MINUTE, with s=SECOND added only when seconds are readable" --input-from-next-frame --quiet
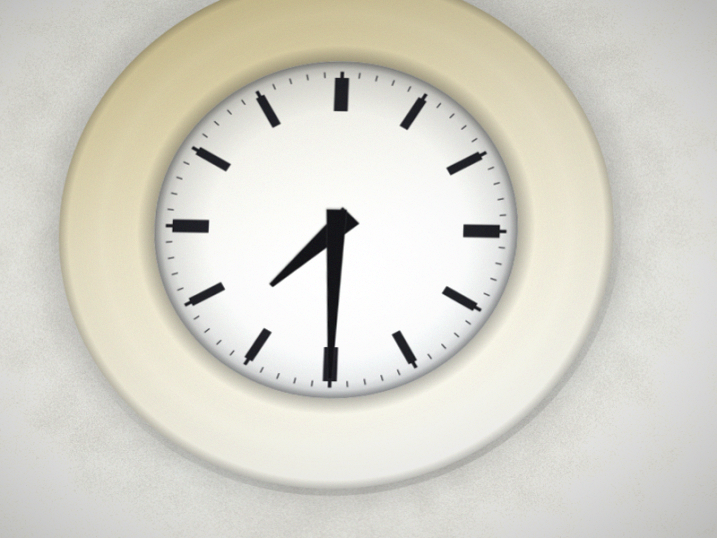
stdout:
h=7 m=30
